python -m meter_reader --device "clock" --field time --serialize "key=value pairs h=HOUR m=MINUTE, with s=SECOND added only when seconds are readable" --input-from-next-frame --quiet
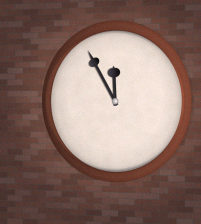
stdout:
h=11 m=55
